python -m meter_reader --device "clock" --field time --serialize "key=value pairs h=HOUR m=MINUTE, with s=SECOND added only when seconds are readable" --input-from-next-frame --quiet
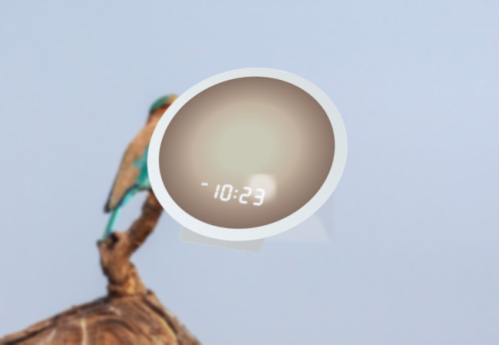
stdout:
h=10 m=23
